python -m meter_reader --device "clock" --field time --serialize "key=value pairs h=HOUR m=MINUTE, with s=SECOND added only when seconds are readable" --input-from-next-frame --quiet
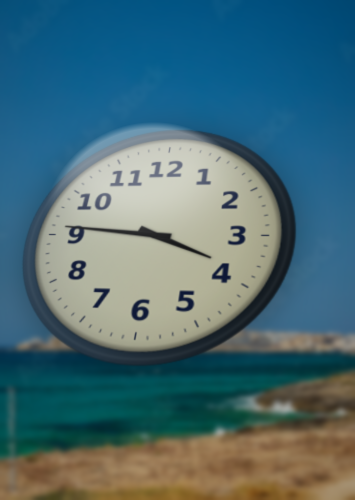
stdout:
h=3 m=46
